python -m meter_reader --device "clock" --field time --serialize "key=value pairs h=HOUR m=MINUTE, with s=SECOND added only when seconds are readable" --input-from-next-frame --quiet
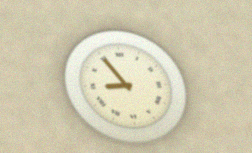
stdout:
h=8 m=55
